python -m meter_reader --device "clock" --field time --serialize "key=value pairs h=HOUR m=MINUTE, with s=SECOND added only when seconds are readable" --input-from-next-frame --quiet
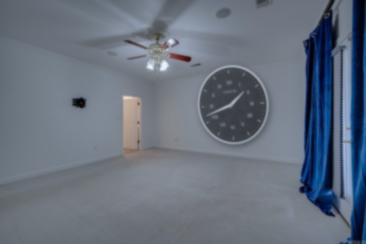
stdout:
h=1 m=42
